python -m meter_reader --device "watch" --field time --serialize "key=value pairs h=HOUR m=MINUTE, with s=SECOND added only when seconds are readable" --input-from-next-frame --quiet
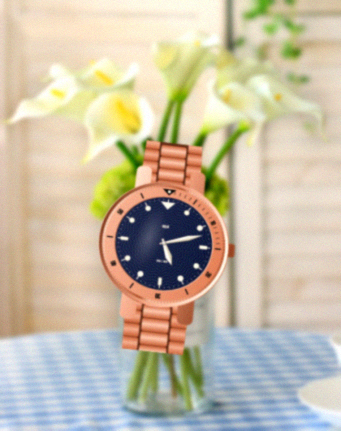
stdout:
h=5 m=12
